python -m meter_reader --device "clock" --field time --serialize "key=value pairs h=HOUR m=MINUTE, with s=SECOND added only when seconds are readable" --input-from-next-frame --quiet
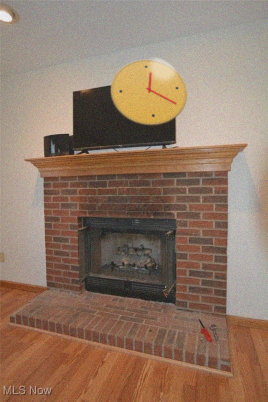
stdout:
h=12 m=21
